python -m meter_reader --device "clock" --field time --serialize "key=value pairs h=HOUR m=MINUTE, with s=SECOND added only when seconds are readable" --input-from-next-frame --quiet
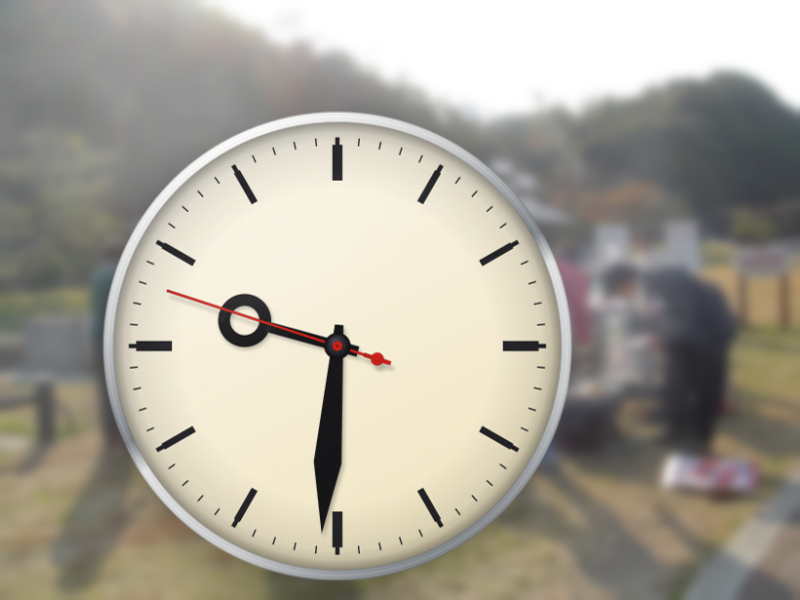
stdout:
h=9 m=30 s=48
